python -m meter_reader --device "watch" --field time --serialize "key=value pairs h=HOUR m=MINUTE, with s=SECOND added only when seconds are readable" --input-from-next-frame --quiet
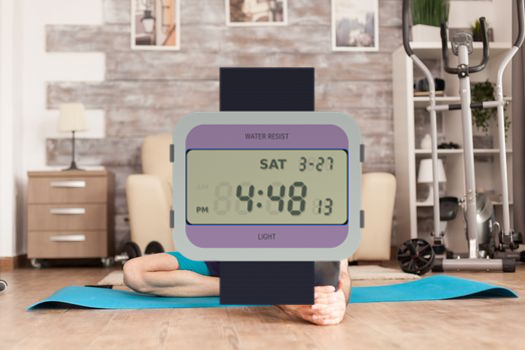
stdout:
h=4 m=48 s=13
